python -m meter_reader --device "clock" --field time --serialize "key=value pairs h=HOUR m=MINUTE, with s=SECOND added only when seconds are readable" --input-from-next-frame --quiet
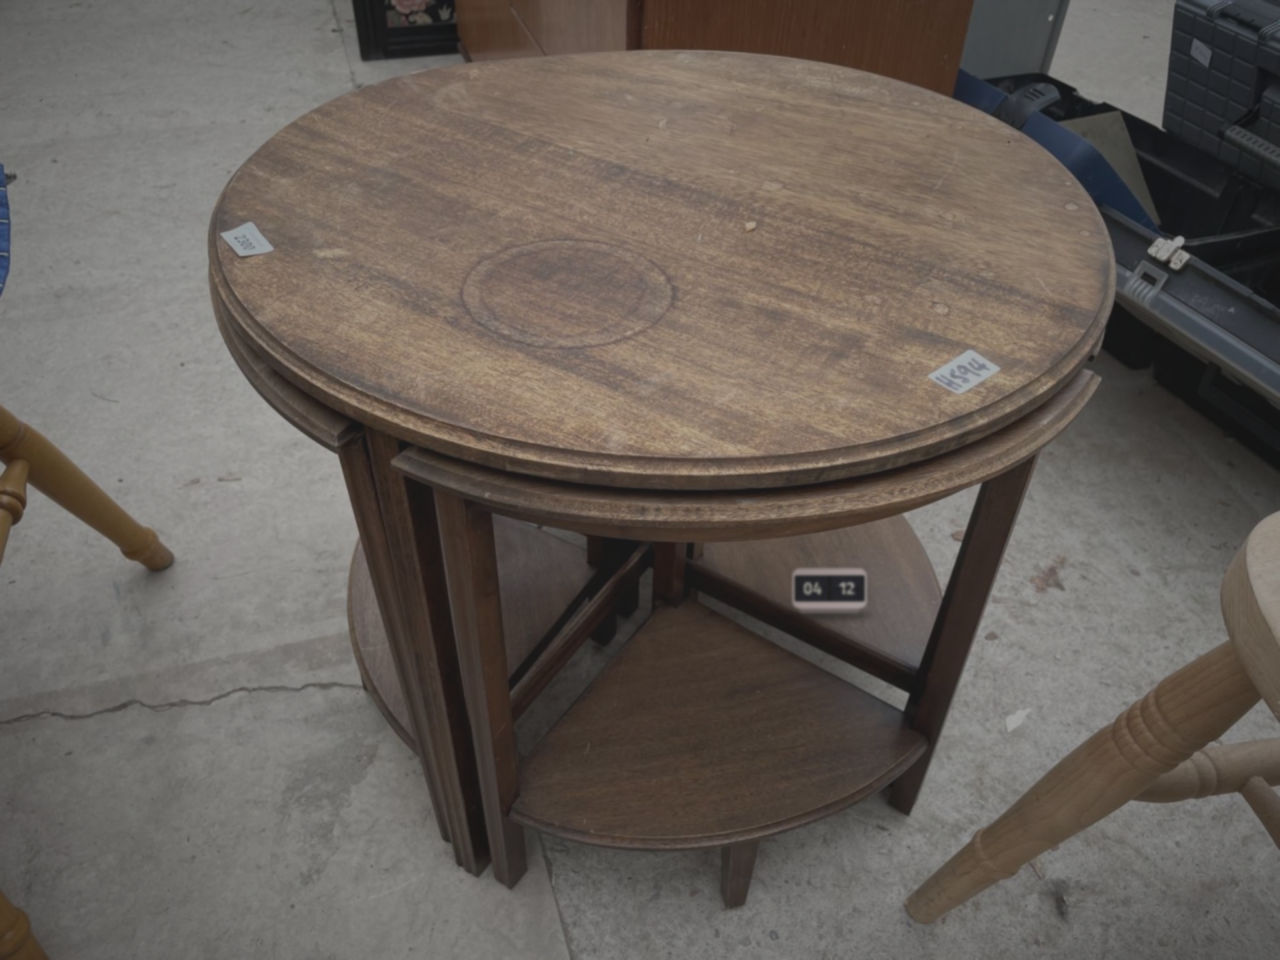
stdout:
h=4 m=12
